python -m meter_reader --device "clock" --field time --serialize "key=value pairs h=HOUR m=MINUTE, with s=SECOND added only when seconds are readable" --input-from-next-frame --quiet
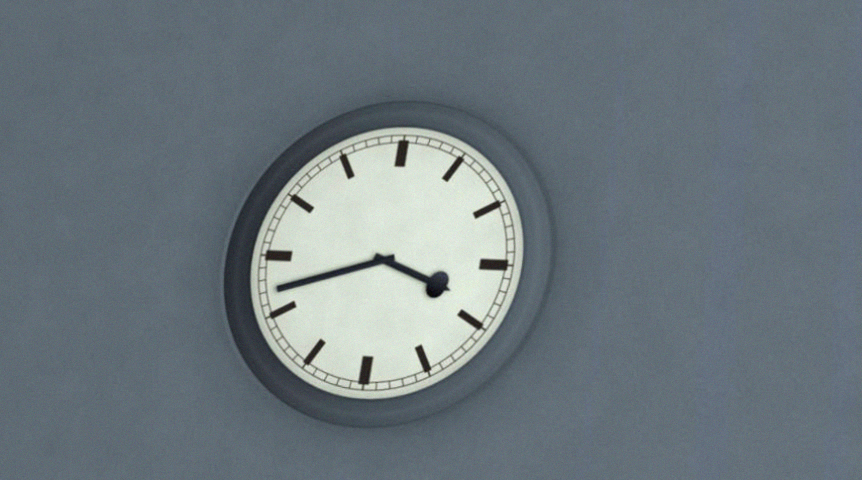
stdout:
h=3 m=42
